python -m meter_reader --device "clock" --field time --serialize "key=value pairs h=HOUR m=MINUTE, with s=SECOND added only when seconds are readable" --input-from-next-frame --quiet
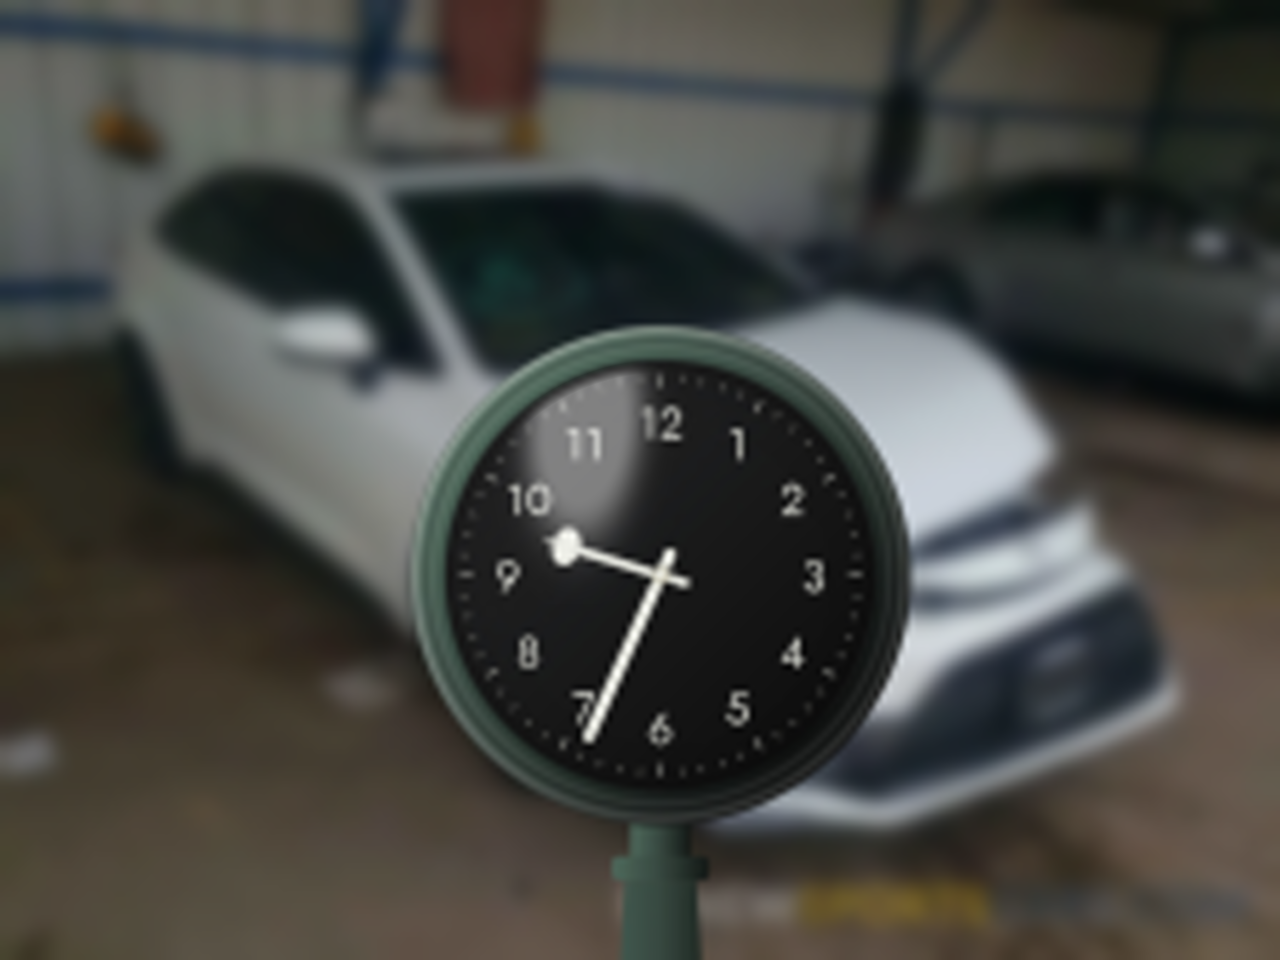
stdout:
h=9 m=34
